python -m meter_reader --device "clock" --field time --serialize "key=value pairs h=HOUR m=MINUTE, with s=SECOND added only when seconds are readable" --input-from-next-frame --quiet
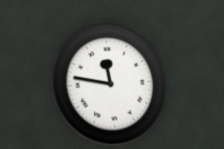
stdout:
h=11 m=47
